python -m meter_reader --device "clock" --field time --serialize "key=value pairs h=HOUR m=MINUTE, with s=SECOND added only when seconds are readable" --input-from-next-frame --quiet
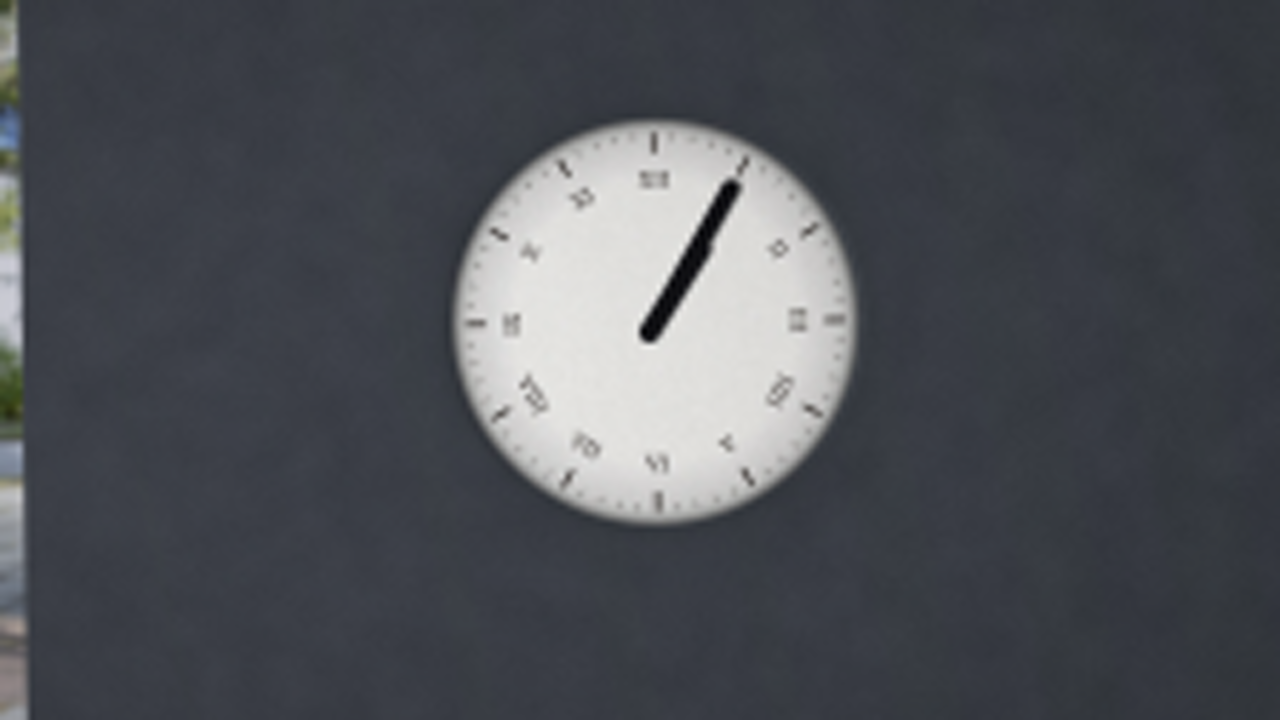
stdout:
h=1 m=5
